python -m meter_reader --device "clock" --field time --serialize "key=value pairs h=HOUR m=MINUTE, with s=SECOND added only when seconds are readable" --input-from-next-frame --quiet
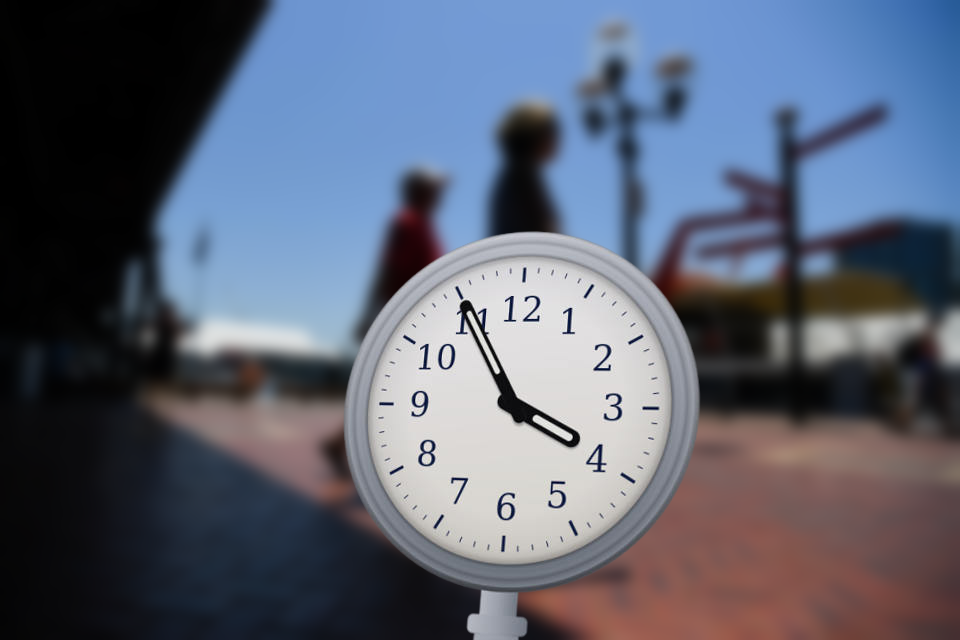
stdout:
h=3 m=55
